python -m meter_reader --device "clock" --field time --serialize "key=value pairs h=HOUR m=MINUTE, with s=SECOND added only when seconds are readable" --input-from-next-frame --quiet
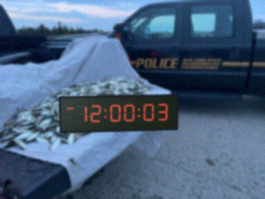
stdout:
h=12 m=0 s=3
